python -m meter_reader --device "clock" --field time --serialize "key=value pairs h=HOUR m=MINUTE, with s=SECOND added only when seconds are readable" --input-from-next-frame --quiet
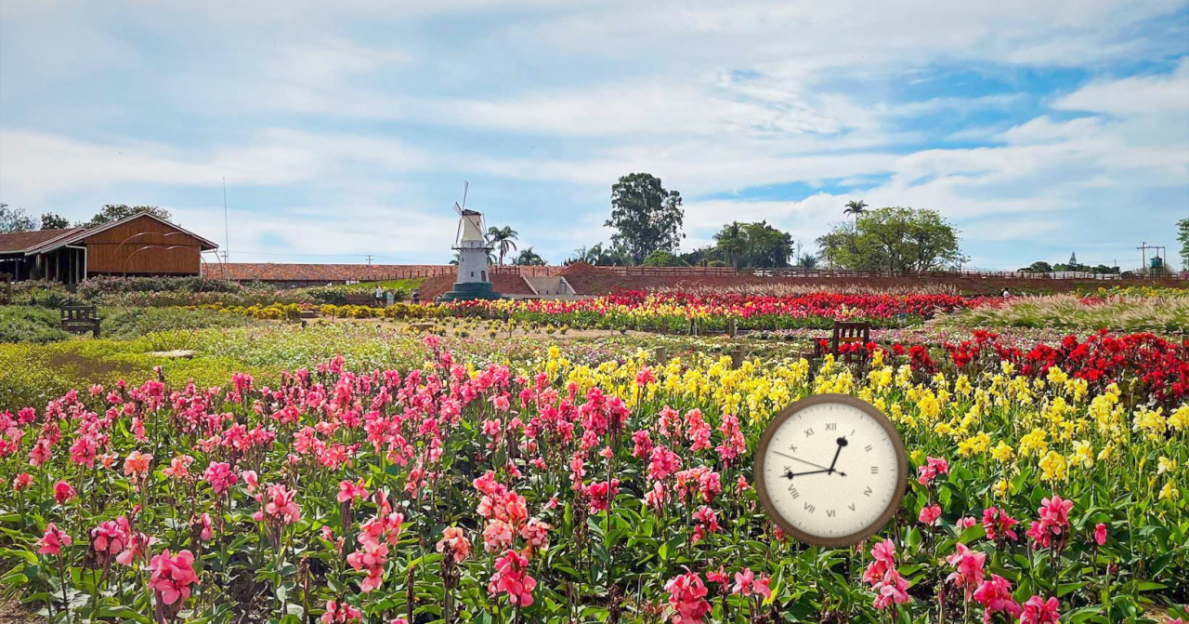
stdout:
h=12 m=43 s=48
